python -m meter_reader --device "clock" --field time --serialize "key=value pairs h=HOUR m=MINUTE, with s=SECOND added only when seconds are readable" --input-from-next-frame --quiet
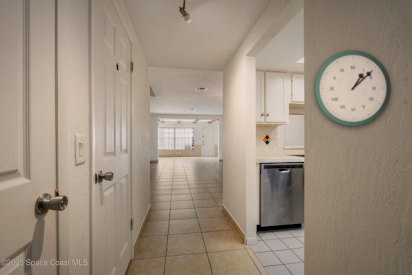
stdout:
h=1 m=8
